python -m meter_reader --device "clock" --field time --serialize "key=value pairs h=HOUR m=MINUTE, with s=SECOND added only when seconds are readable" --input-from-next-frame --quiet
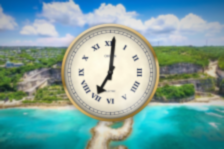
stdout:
h=7 m=1
